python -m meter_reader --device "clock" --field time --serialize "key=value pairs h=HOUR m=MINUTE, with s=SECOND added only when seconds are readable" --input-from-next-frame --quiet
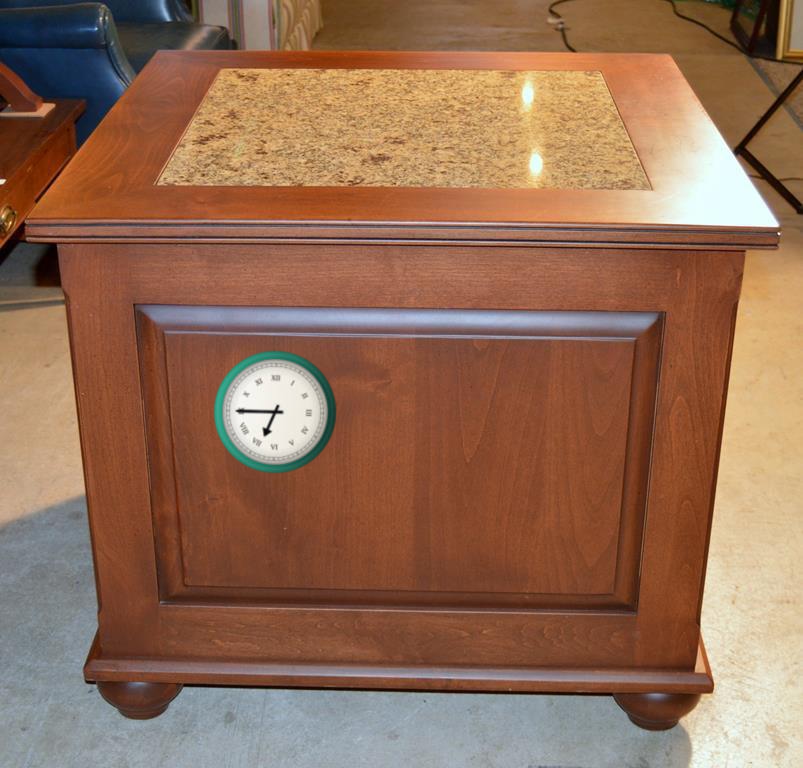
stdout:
h=6 m=45
